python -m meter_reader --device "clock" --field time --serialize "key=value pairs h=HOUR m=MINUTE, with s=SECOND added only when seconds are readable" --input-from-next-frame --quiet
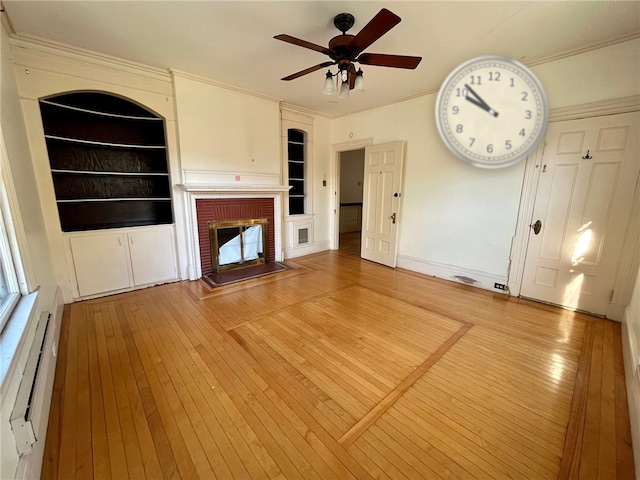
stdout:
h=9 m=52
